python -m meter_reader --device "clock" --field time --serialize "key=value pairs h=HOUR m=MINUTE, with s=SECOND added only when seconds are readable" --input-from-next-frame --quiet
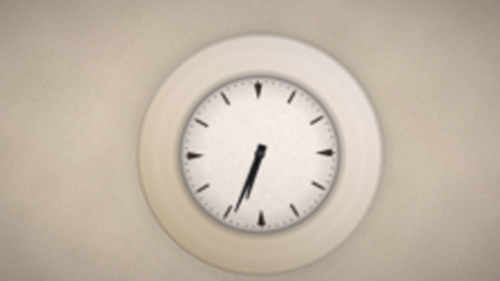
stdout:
h=6 m=34
